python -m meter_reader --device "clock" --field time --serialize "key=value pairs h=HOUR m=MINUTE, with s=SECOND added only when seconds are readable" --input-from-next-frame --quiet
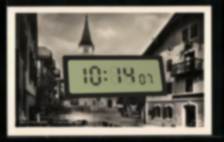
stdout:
h=10 m=14 s=7
